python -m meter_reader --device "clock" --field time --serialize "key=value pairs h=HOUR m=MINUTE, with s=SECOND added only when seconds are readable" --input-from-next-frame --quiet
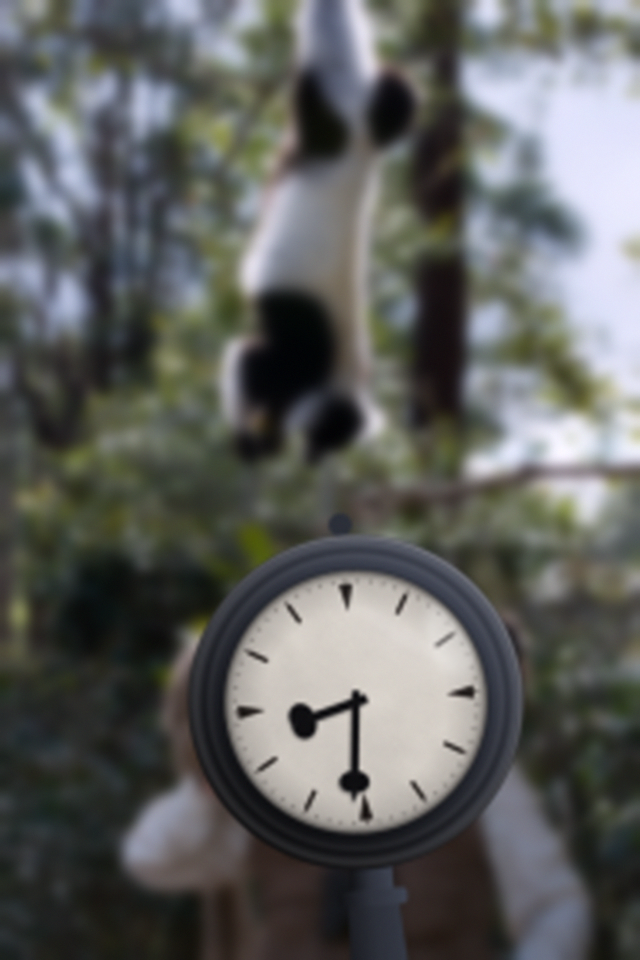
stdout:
h=8 m=31
